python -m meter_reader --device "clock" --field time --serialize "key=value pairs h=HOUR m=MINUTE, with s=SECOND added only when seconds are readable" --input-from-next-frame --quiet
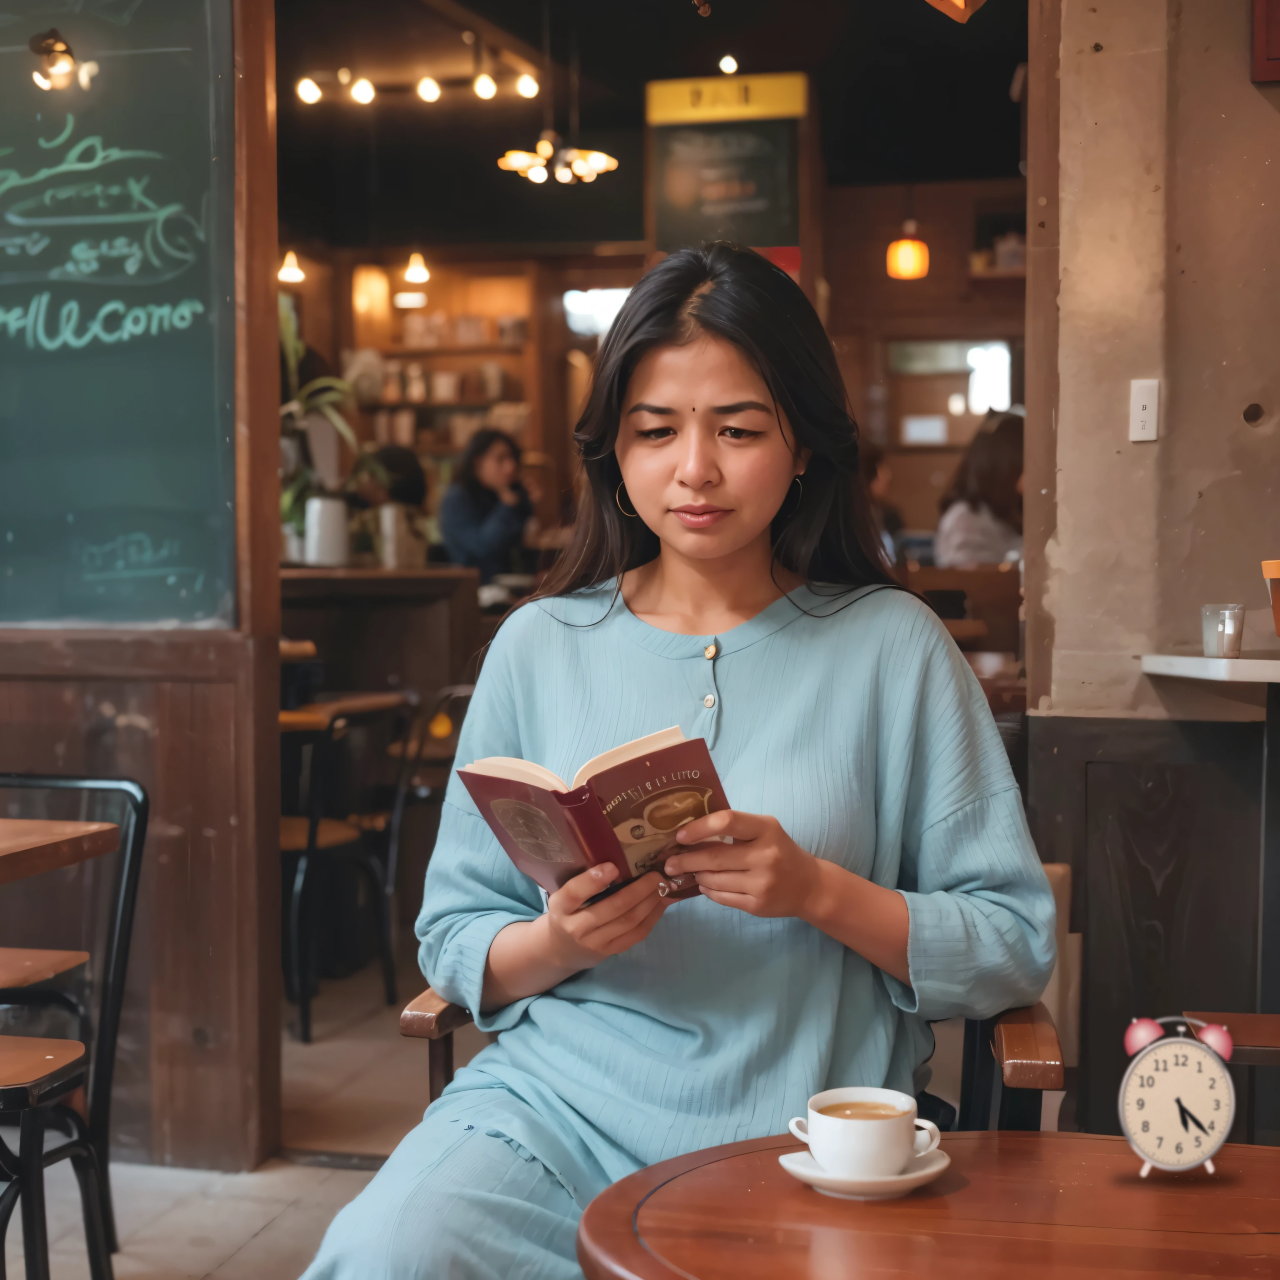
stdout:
h=5 m=22
